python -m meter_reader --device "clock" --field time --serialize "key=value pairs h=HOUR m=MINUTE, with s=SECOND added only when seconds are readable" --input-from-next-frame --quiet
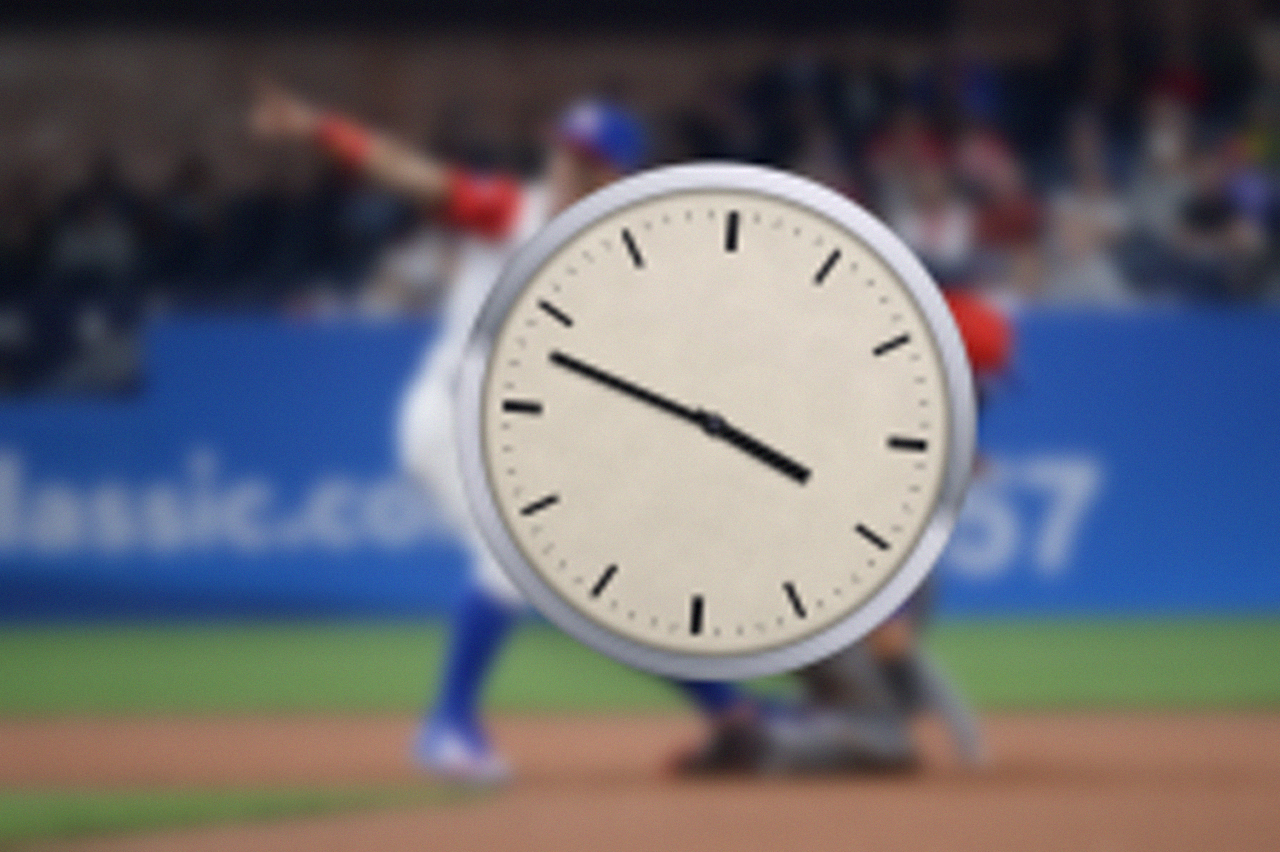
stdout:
h=3 m=48
